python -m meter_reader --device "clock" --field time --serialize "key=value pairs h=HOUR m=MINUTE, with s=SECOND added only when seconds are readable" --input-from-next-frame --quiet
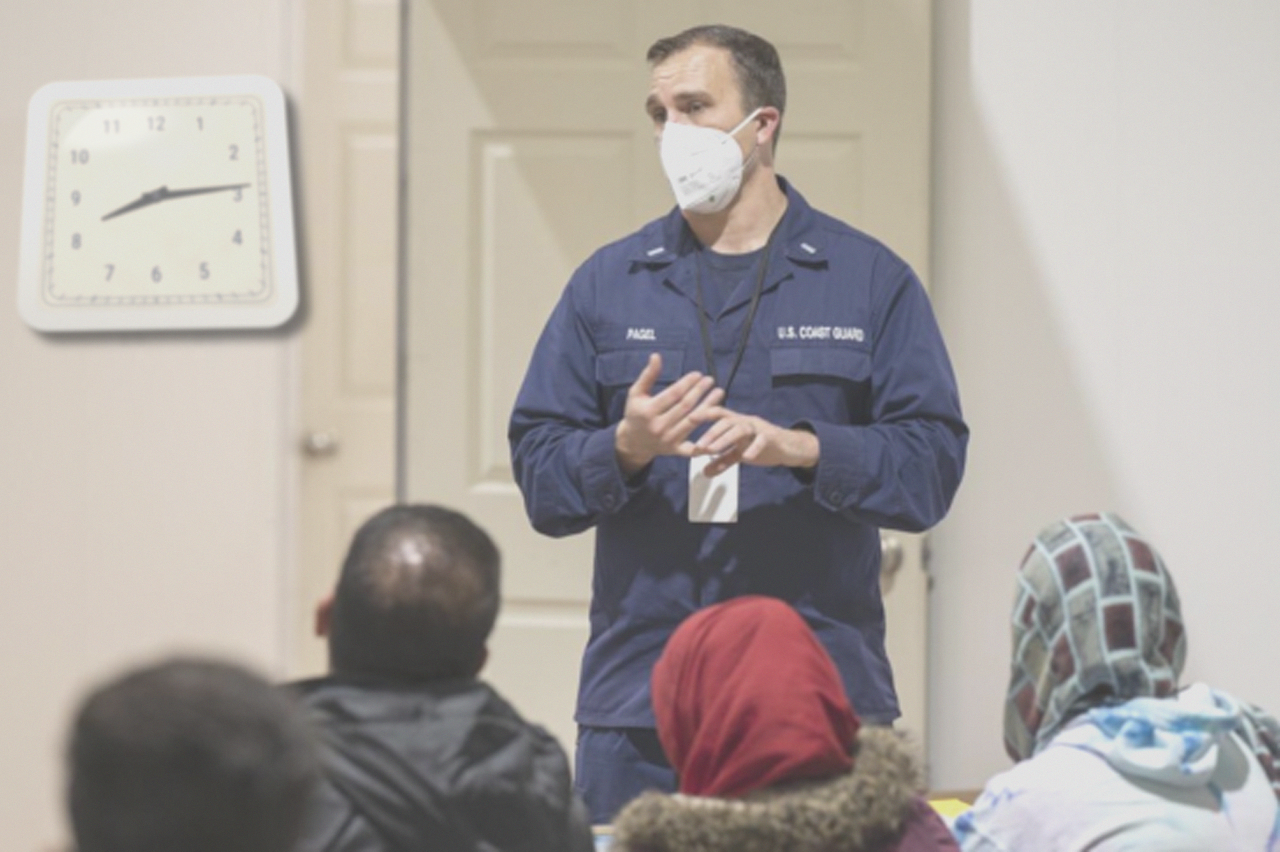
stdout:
h=8 m=14
